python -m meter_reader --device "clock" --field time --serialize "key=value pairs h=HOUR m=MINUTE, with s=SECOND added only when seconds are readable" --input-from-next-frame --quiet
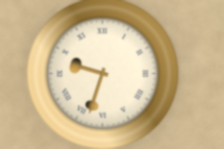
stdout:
h=9 m=33
